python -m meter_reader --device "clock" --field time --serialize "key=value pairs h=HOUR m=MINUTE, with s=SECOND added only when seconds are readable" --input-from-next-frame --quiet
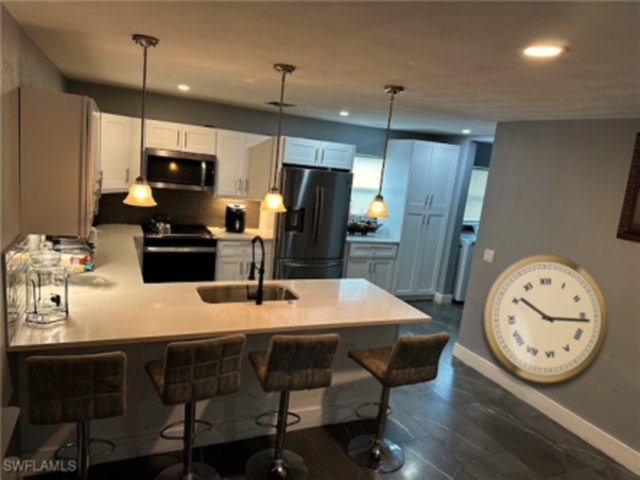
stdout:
h=10 m=16
